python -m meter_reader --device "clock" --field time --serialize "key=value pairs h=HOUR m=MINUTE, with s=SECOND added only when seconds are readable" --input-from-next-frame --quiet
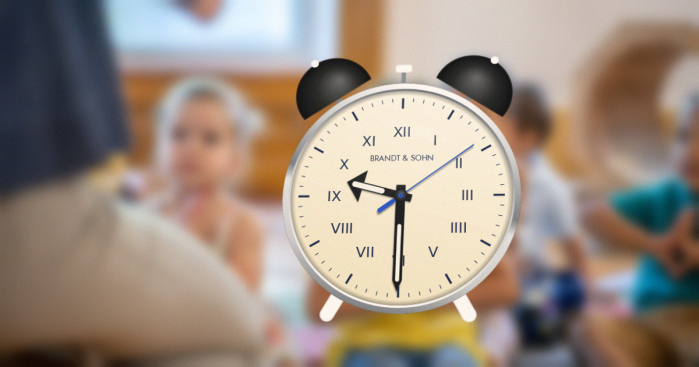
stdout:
h=9 m=30 s=9
